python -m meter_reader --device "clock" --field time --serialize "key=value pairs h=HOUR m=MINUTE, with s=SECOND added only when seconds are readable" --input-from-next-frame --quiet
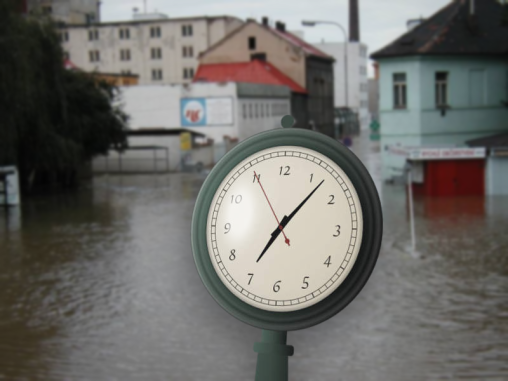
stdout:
h=7 m=6 s=55
